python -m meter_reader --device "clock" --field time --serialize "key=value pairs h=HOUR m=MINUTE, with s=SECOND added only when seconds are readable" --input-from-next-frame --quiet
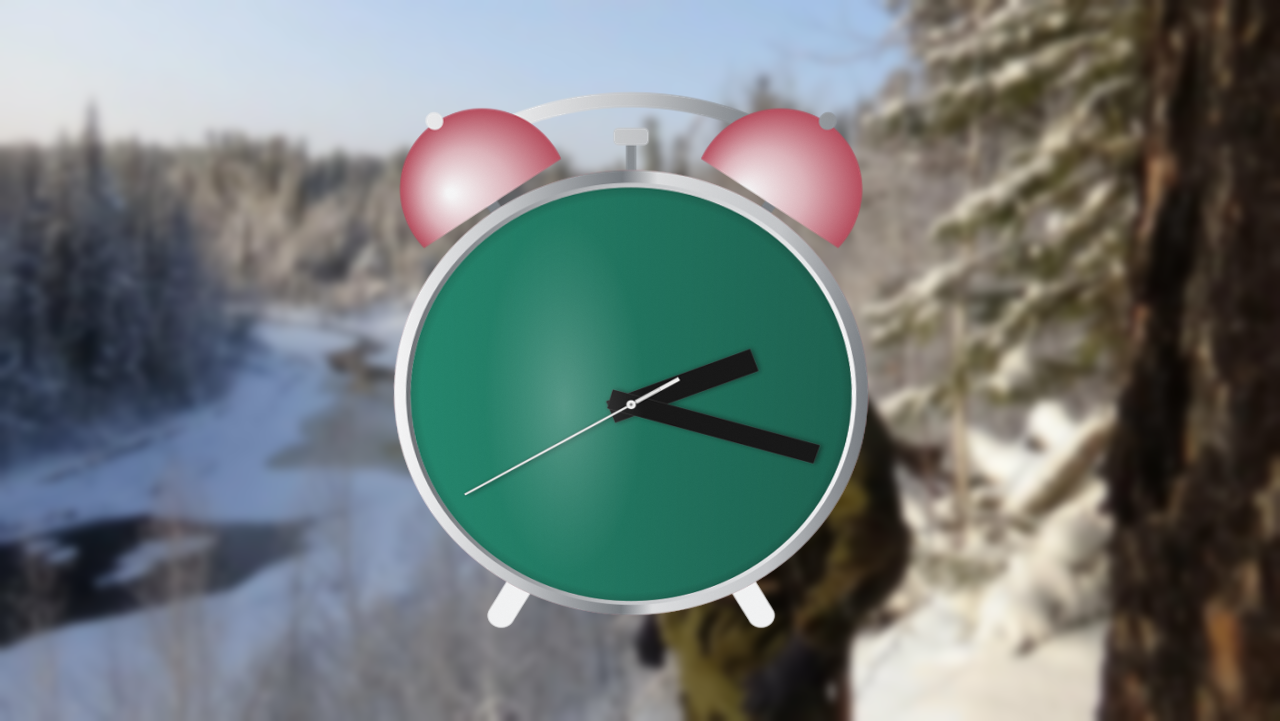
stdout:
h=2 m=17 s=40
